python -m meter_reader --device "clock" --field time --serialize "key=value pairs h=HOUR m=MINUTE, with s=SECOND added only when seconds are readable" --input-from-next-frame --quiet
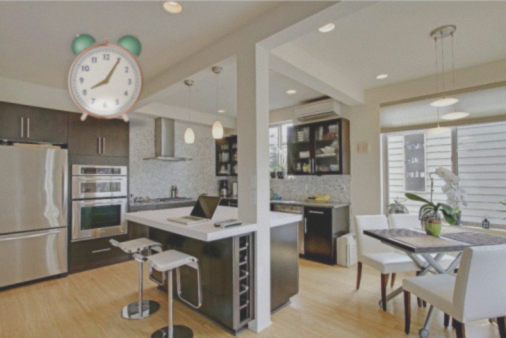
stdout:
h=8 m=5
